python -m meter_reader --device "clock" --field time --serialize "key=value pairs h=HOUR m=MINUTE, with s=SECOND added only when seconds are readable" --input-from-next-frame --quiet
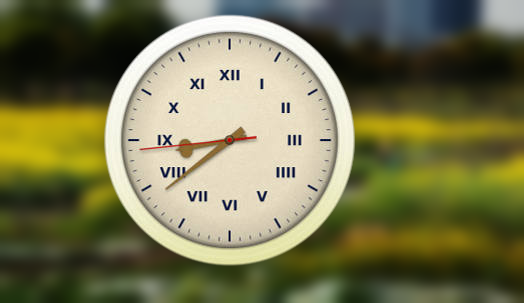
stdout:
h=8 m=38 s=44
